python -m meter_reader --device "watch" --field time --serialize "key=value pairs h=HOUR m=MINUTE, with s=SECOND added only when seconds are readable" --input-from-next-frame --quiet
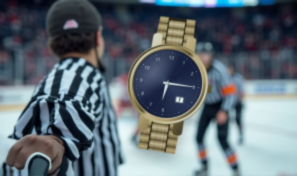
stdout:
h=6 m=15
